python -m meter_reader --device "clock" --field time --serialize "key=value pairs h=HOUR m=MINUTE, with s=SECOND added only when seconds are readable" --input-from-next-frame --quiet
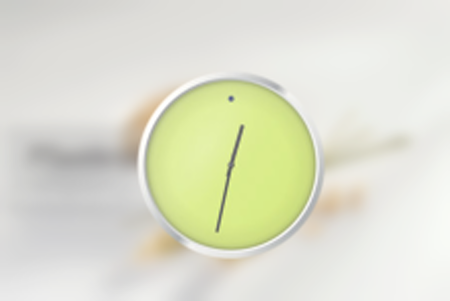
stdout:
h=12 m=32
